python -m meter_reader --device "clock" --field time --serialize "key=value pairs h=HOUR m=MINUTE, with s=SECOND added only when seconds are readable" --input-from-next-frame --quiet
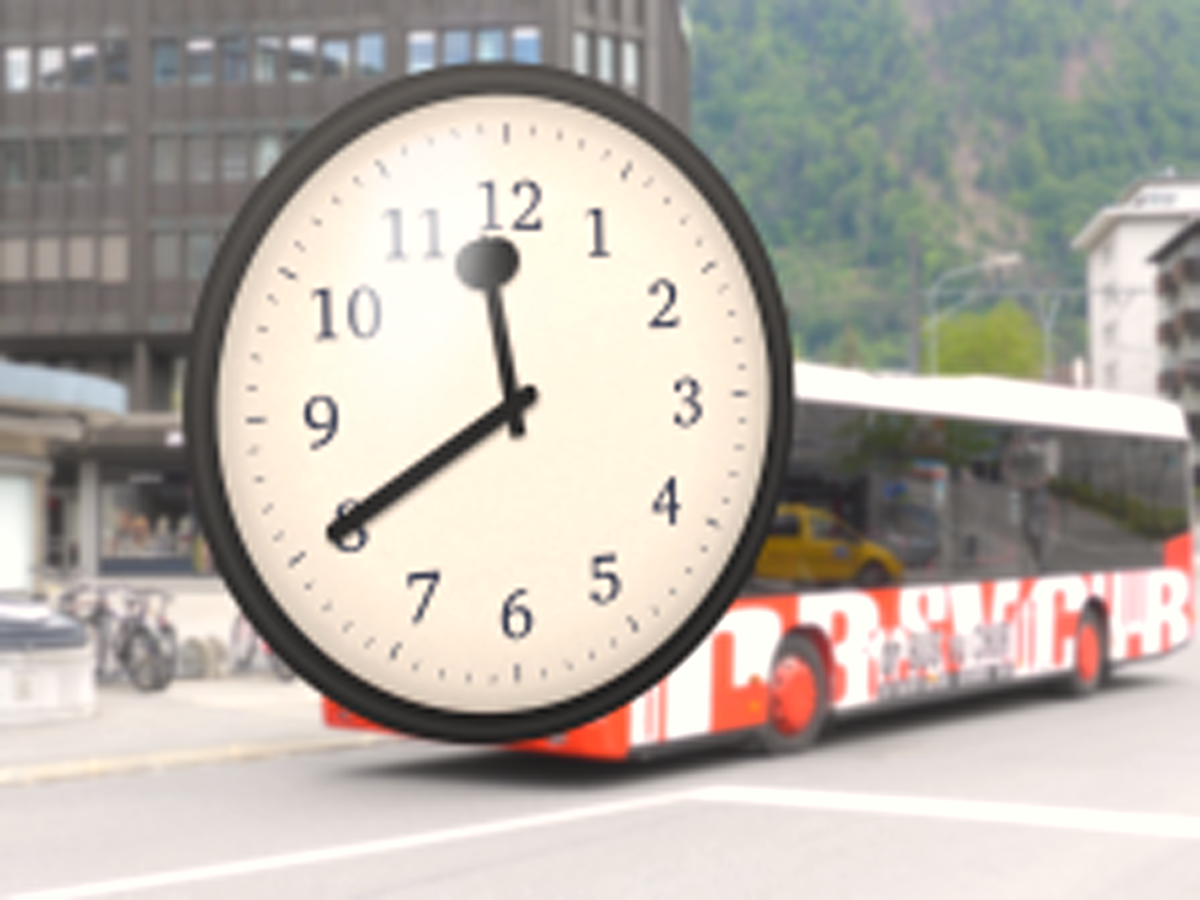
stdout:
h=11 m=40
